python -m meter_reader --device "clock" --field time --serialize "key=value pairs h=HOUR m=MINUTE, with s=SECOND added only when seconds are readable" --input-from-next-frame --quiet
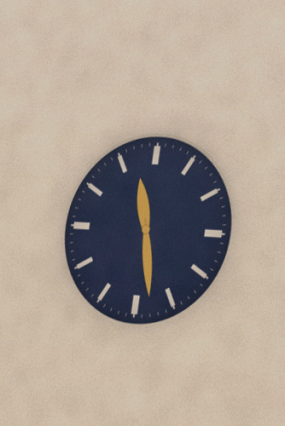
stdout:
h=11 m=28
